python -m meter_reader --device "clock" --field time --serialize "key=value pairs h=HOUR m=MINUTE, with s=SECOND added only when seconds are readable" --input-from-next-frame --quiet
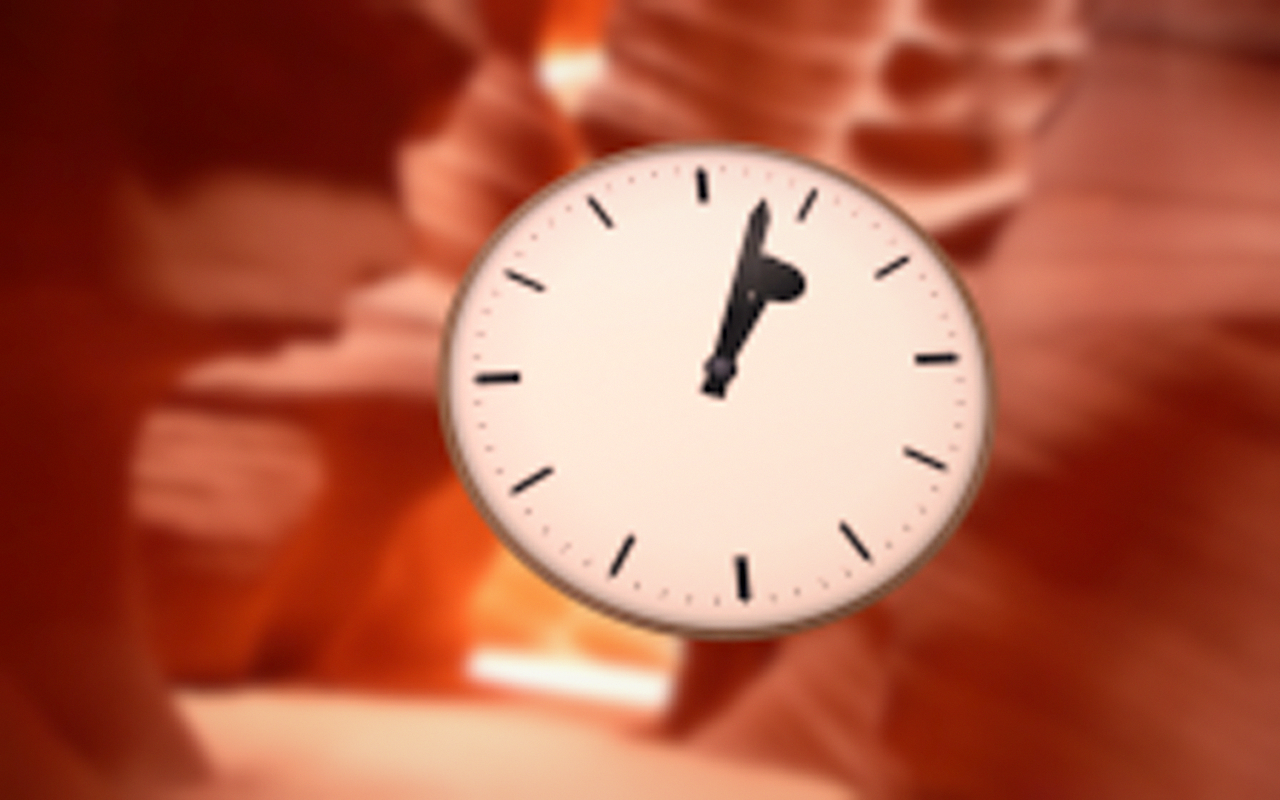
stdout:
h=1 m=3
